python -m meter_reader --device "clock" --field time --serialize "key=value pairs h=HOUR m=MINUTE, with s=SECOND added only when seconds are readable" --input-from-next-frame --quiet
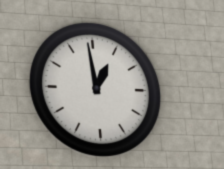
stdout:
h=12 m=59
